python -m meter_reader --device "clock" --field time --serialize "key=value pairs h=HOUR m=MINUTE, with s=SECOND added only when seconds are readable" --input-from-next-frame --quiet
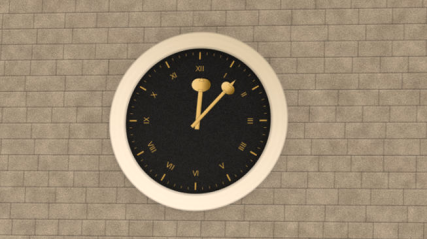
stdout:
h=12 m=7
